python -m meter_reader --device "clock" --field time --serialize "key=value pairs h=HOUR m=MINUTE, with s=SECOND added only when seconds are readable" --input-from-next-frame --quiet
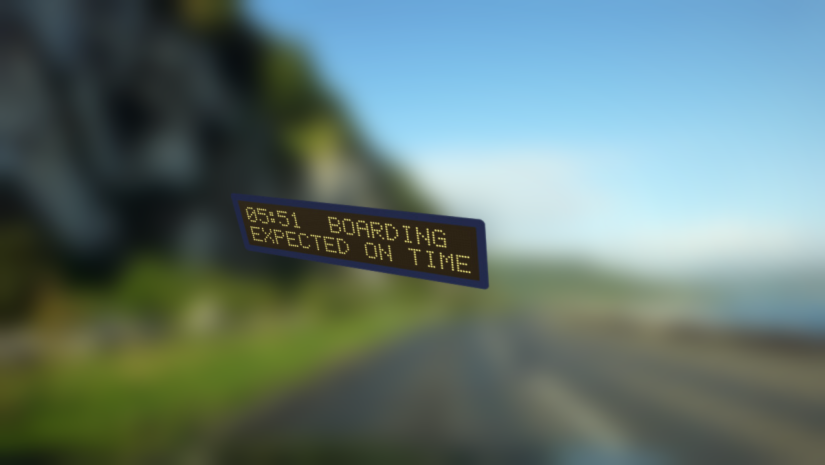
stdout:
h=5 m=51
